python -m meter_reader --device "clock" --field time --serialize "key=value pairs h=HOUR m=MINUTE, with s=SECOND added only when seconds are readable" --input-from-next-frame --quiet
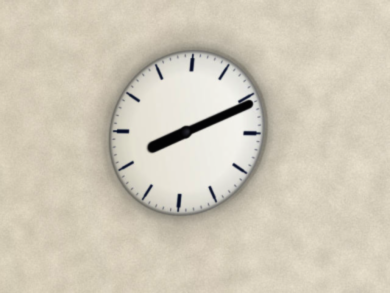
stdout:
h=8 m=11
